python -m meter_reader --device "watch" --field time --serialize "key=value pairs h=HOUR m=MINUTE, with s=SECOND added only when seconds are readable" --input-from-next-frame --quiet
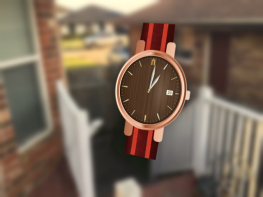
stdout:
h=1 m=1
